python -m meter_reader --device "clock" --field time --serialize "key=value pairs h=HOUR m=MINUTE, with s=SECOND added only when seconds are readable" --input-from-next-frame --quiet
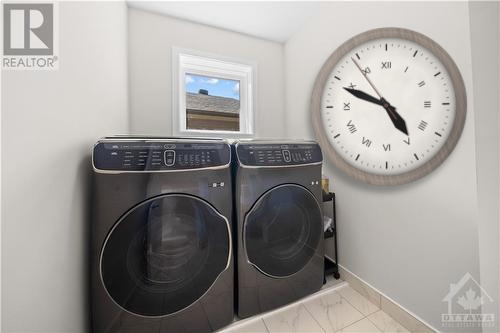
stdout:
h=4 m=48 s=54
